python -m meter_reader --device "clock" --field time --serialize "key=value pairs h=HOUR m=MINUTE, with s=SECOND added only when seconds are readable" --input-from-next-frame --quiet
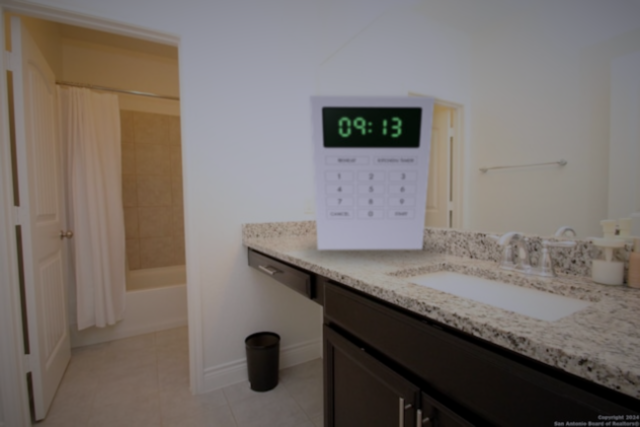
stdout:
h=9 m=13
